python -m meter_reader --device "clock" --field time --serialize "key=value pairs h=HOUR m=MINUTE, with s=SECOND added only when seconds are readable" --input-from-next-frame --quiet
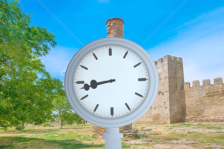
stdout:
h=8 m=43
